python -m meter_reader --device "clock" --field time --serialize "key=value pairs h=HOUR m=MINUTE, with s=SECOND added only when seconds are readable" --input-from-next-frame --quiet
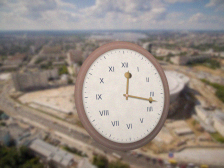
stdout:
h=12 m=17
